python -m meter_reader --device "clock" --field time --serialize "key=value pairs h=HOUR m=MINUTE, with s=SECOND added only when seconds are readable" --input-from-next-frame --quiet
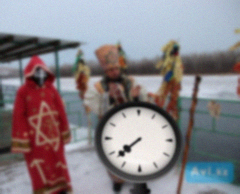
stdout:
h=7 m=38
